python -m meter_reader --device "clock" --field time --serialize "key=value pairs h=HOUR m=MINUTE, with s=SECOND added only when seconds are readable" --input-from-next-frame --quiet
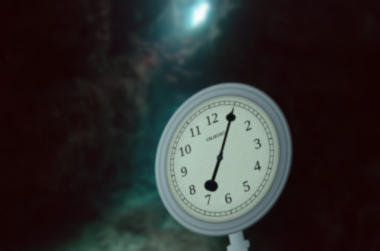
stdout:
h=7 m=5
